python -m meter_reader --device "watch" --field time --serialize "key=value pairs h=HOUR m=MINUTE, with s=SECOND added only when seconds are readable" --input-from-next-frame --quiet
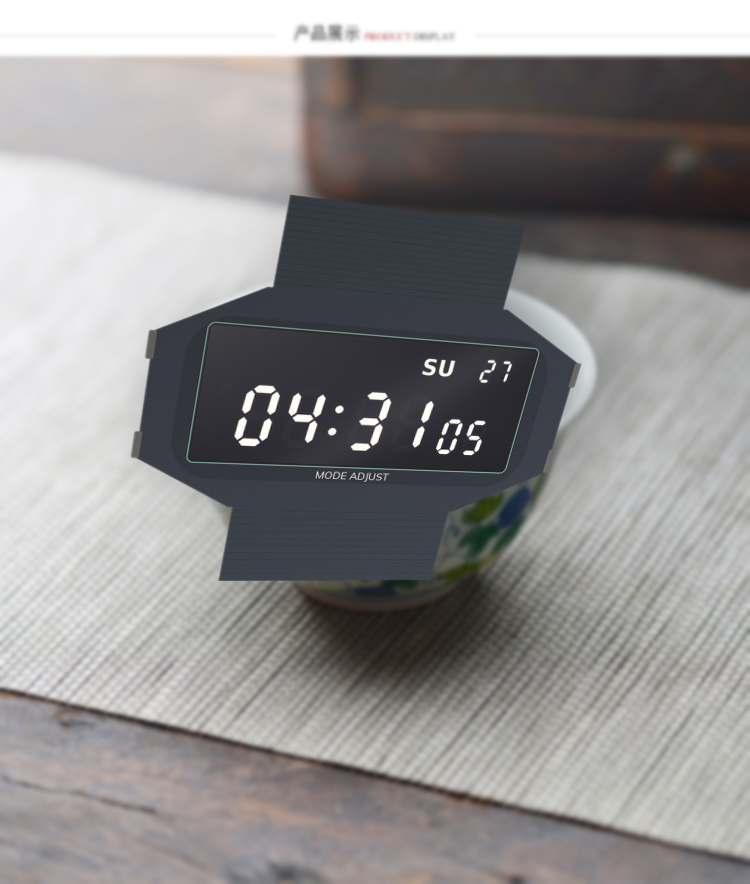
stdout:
h=4 m=31 s=5
